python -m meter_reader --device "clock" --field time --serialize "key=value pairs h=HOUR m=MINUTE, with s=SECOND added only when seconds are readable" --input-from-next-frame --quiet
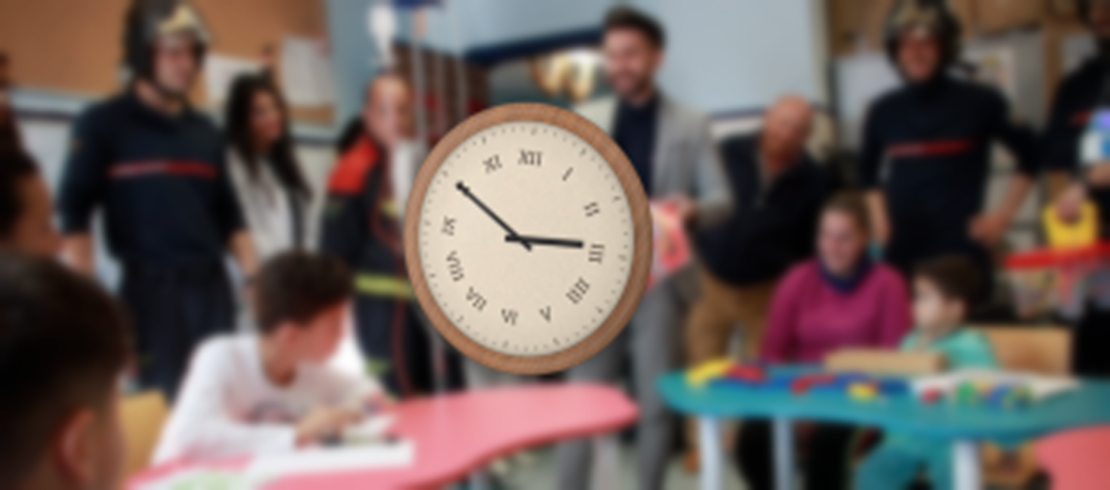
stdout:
h=2 m=50
